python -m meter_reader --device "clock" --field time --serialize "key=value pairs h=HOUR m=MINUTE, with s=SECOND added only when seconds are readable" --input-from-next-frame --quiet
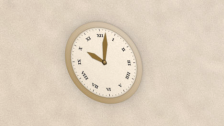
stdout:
h=10 m=2
